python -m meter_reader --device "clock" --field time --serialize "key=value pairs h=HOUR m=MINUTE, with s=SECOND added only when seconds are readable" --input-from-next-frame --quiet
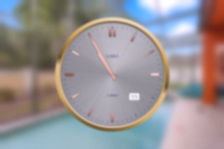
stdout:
h=10 m=55
